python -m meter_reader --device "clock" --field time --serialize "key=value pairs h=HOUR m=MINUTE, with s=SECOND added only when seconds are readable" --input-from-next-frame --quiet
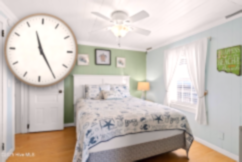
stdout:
h=11 m=25
